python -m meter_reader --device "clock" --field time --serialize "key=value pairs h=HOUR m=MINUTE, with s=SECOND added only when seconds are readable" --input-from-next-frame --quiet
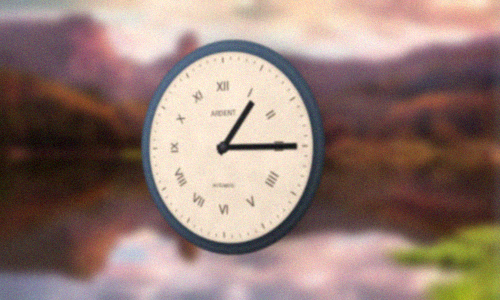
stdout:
h=1 m=15
